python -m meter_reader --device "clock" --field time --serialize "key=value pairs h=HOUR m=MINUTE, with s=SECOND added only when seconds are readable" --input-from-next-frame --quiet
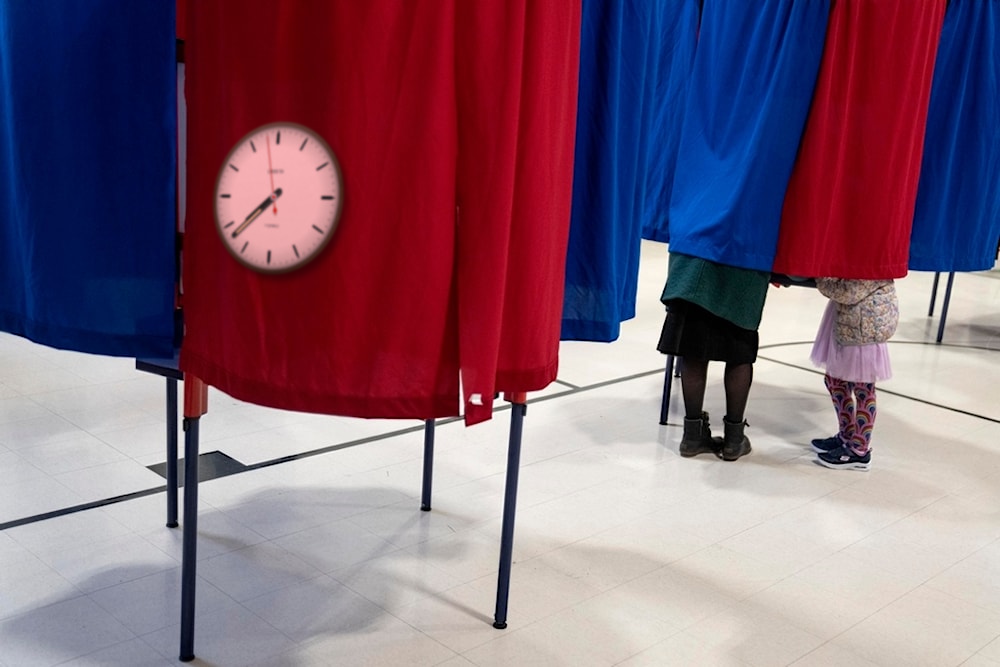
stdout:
h=7 m=37 s=58
